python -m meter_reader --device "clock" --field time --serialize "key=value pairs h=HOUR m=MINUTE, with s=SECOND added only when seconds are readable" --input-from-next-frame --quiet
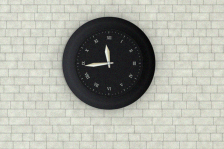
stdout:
h=11 m=44
